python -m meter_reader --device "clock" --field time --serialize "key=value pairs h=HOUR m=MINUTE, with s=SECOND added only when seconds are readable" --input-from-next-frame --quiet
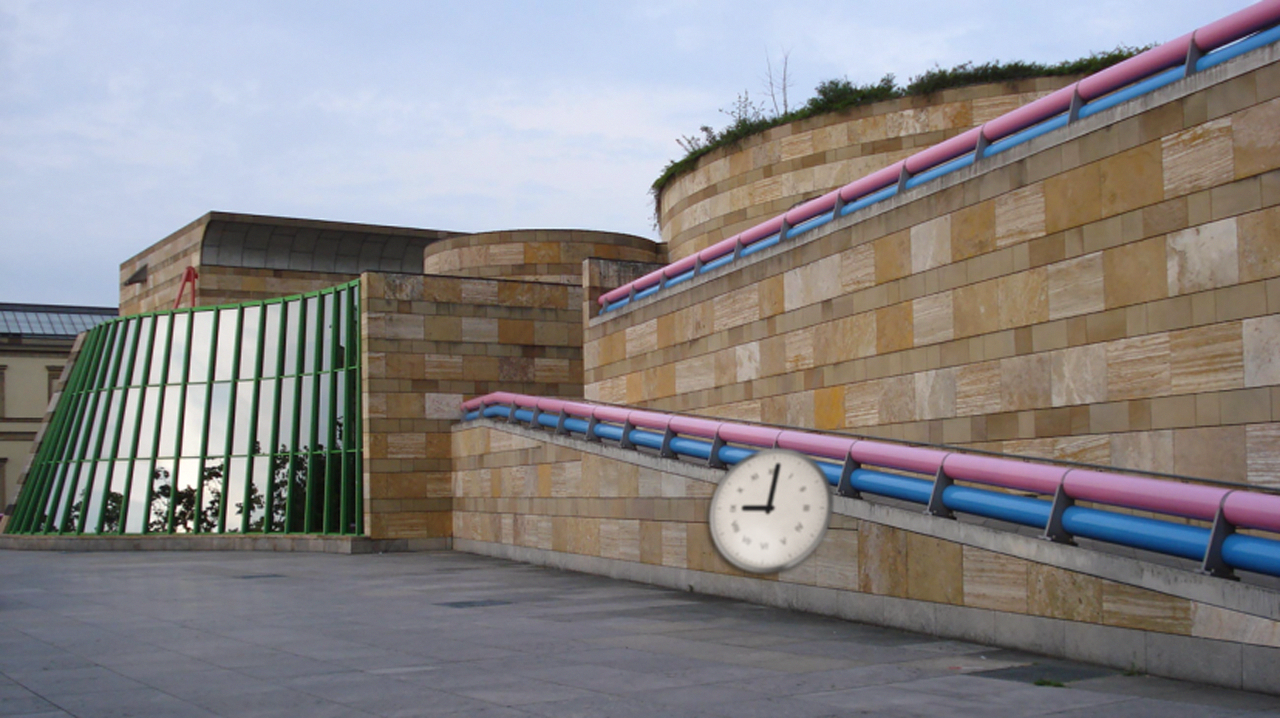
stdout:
h=9 m=1
